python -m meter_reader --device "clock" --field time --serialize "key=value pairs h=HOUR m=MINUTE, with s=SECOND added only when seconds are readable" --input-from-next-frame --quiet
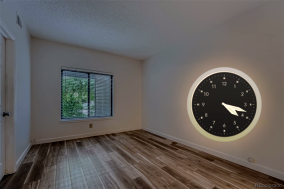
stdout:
h=4 m=18
